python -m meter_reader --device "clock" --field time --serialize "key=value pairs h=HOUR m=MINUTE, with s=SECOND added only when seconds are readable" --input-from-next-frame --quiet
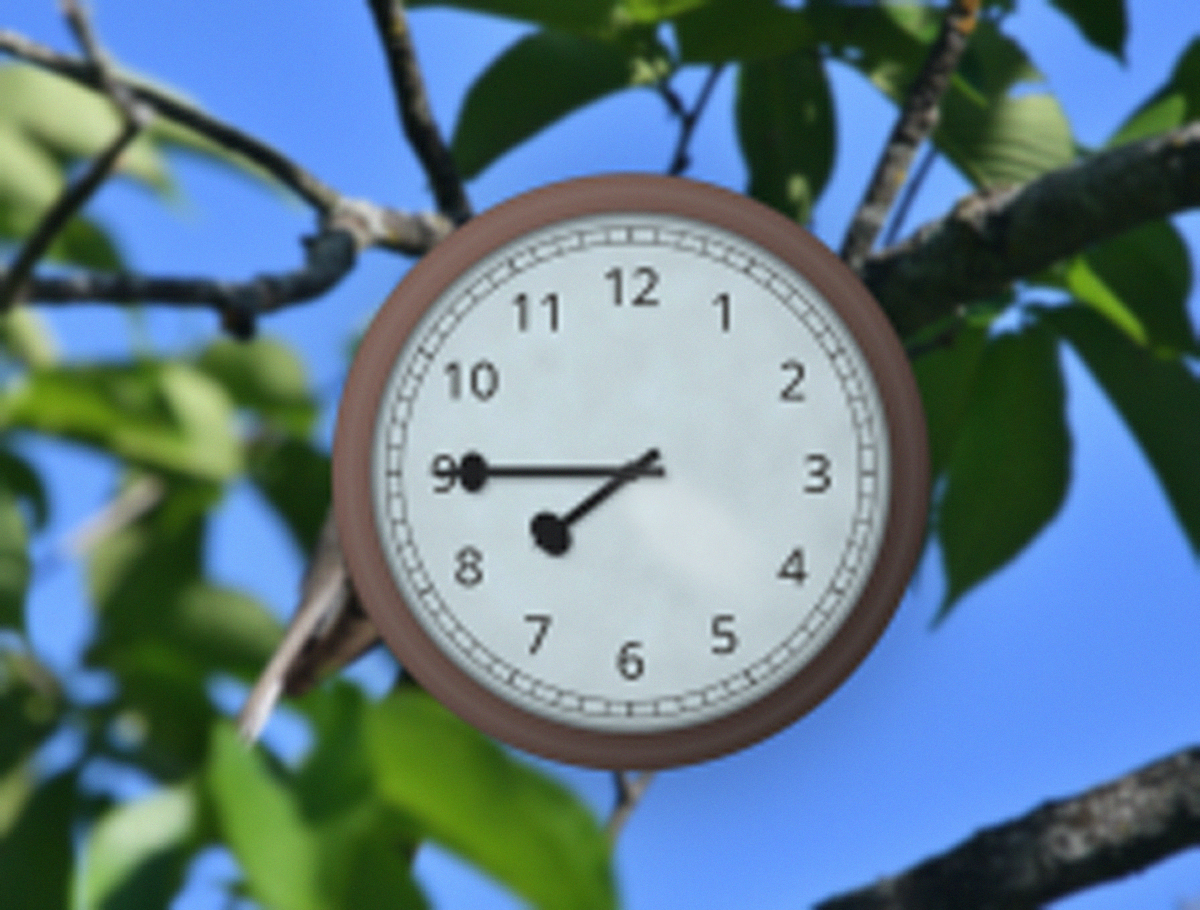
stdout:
h=7 m=45
